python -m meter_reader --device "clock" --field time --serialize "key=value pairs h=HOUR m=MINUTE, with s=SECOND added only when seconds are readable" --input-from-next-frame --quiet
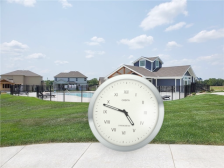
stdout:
h=4 m=48
